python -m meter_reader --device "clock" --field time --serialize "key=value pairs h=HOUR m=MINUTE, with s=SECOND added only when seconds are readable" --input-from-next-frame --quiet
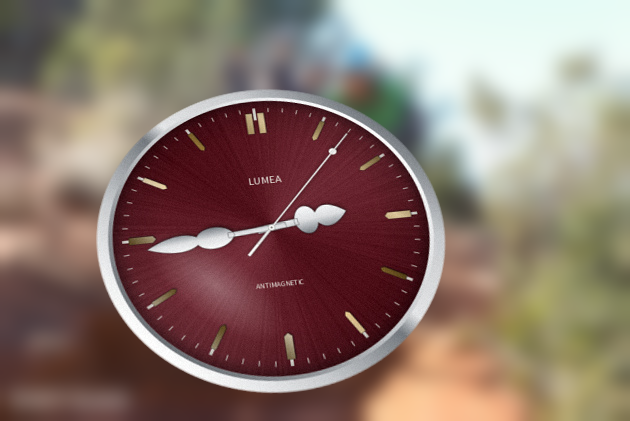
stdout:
h=2 m=44 s=7
